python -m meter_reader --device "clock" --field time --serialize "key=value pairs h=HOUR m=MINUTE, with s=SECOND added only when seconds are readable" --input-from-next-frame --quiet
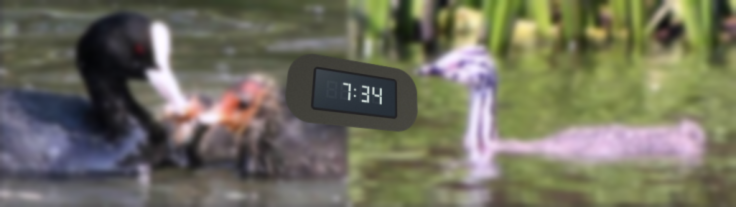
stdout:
h=7 m=34
